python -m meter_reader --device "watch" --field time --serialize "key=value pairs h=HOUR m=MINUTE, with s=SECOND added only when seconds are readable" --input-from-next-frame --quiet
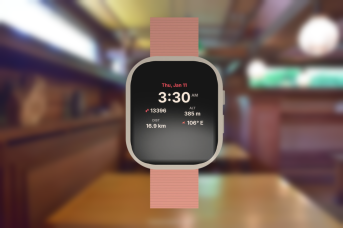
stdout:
h=3 m=30
